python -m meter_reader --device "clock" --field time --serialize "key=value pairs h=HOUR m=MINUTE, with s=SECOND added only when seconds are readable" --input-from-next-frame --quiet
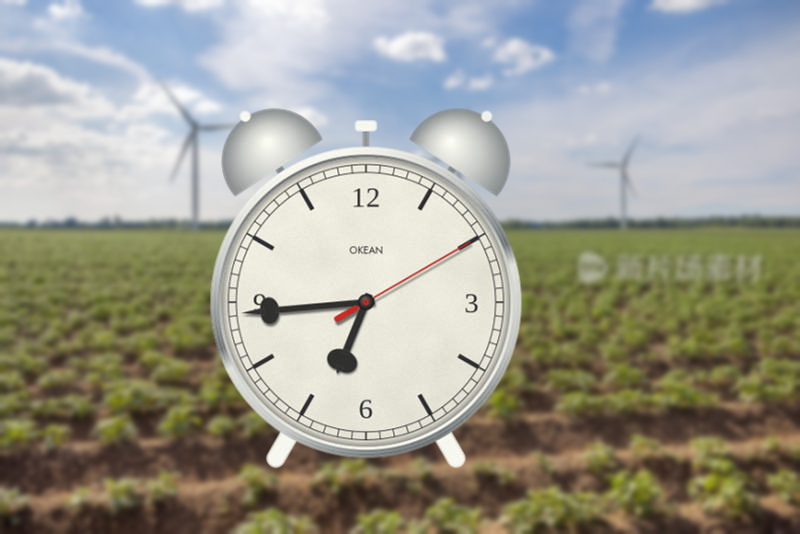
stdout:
h=6 m=44 s=10
